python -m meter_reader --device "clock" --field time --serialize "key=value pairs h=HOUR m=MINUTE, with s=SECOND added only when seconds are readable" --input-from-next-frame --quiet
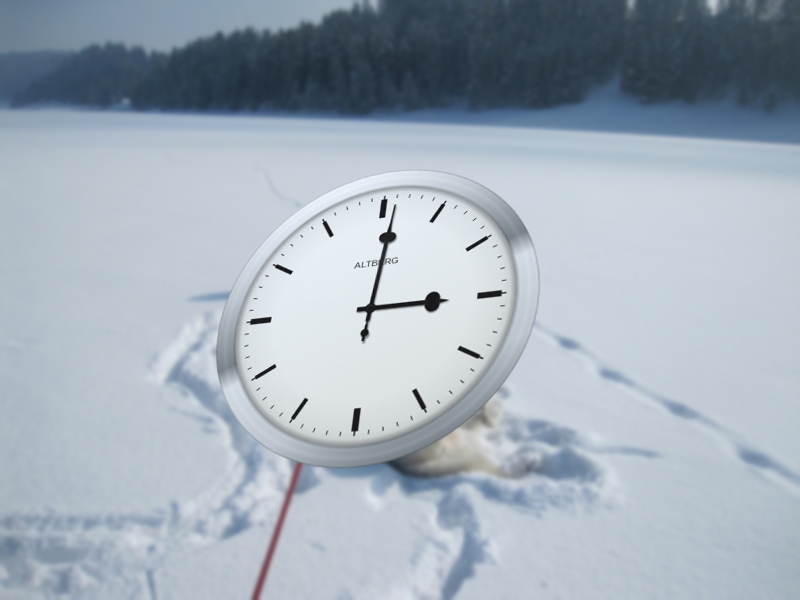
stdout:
h=3 m=1 s=1
